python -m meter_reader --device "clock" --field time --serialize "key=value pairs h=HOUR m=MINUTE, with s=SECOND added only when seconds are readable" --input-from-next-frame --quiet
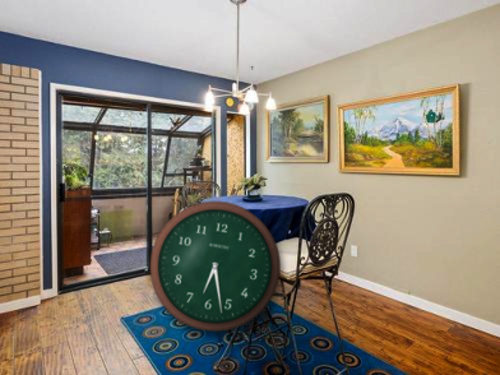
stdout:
h=6 m=27
